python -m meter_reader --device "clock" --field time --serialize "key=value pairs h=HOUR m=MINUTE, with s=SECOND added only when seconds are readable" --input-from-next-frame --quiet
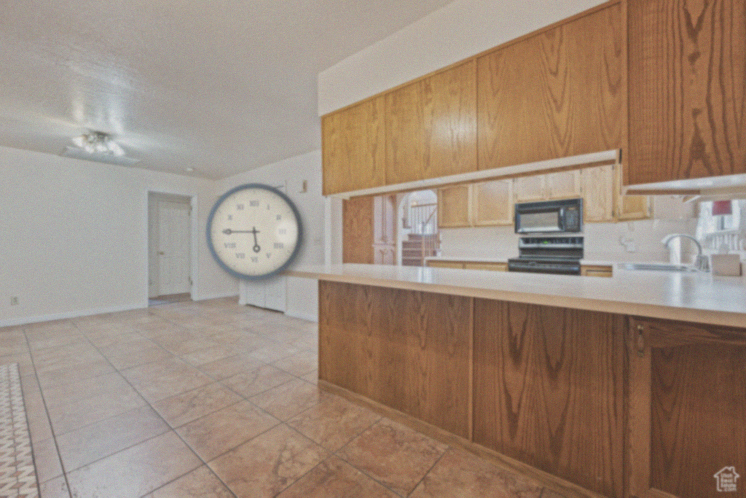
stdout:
h=5 m=45
